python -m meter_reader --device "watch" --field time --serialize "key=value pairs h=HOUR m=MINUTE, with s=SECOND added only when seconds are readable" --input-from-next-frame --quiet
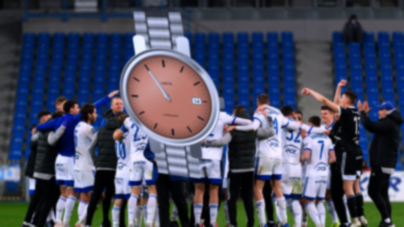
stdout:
h=10 m=55
